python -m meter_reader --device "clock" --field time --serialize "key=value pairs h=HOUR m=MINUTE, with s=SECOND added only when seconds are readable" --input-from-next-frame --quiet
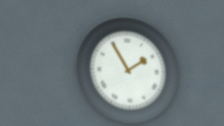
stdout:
h=1 m=55
